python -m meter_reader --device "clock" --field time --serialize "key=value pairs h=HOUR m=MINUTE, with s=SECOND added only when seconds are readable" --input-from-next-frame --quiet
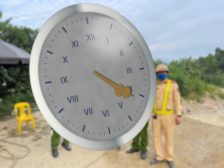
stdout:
h=4 m=21
